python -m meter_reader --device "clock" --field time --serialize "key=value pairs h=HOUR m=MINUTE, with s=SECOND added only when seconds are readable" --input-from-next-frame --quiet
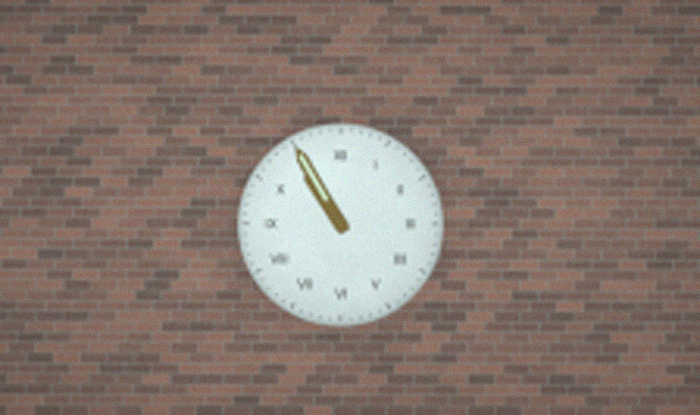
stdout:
h=10 m=55
